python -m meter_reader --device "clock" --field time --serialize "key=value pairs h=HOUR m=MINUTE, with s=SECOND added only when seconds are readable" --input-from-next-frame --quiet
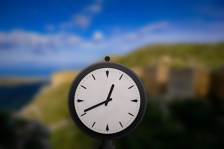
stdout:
h=12 m=41
